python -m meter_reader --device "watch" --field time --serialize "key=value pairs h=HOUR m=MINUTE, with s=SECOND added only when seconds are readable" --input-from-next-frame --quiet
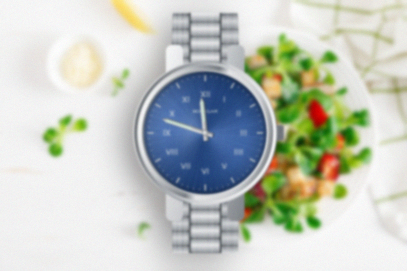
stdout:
h=11 m=48
